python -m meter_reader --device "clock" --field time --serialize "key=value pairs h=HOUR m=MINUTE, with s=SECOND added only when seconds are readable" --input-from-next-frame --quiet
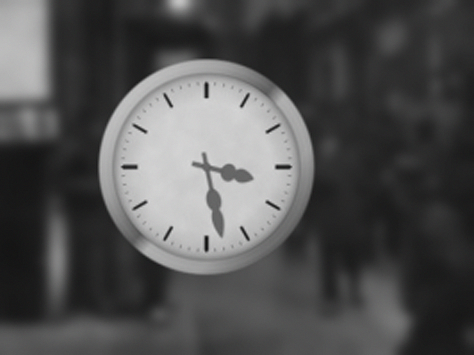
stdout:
h=3 m=28
